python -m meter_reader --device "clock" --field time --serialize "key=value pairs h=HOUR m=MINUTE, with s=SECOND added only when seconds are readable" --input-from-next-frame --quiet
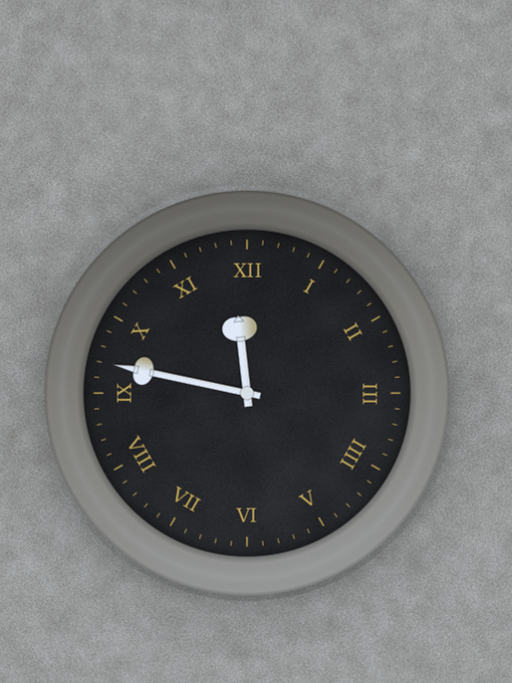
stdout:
h=11 m=47
